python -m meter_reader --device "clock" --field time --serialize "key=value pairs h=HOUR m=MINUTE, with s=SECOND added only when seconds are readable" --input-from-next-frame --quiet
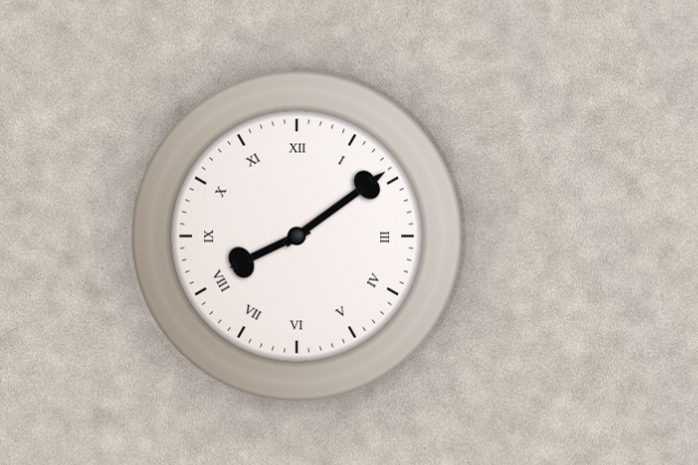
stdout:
h=8 m=9
